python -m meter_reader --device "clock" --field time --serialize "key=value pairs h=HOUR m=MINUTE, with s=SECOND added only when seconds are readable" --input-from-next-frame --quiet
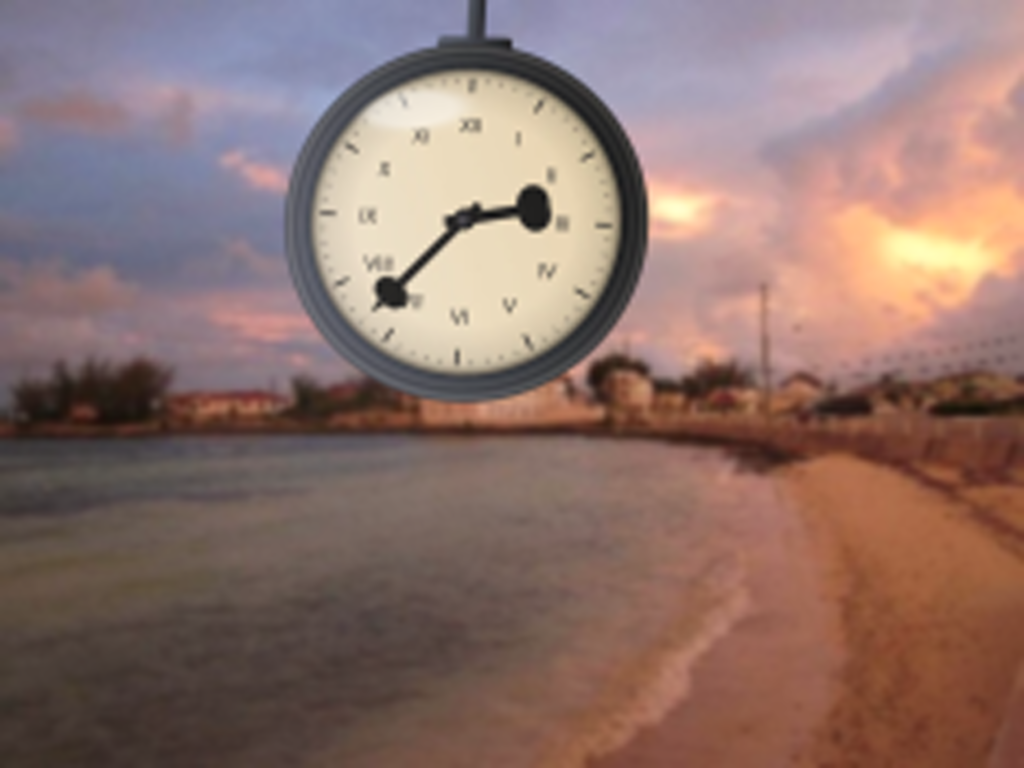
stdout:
h=2 m=37
